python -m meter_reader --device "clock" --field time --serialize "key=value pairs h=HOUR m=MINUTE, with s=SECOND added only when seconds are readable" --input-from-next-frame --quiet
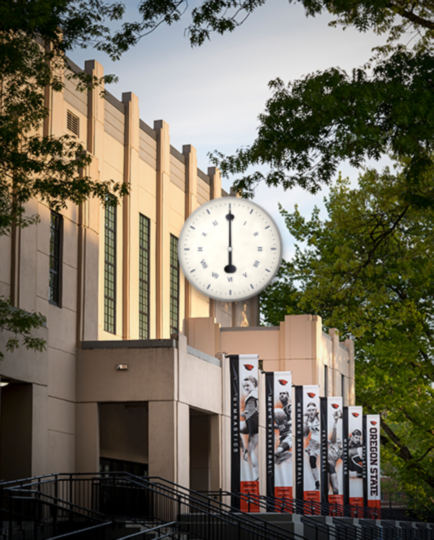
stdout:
h=6 m=0
